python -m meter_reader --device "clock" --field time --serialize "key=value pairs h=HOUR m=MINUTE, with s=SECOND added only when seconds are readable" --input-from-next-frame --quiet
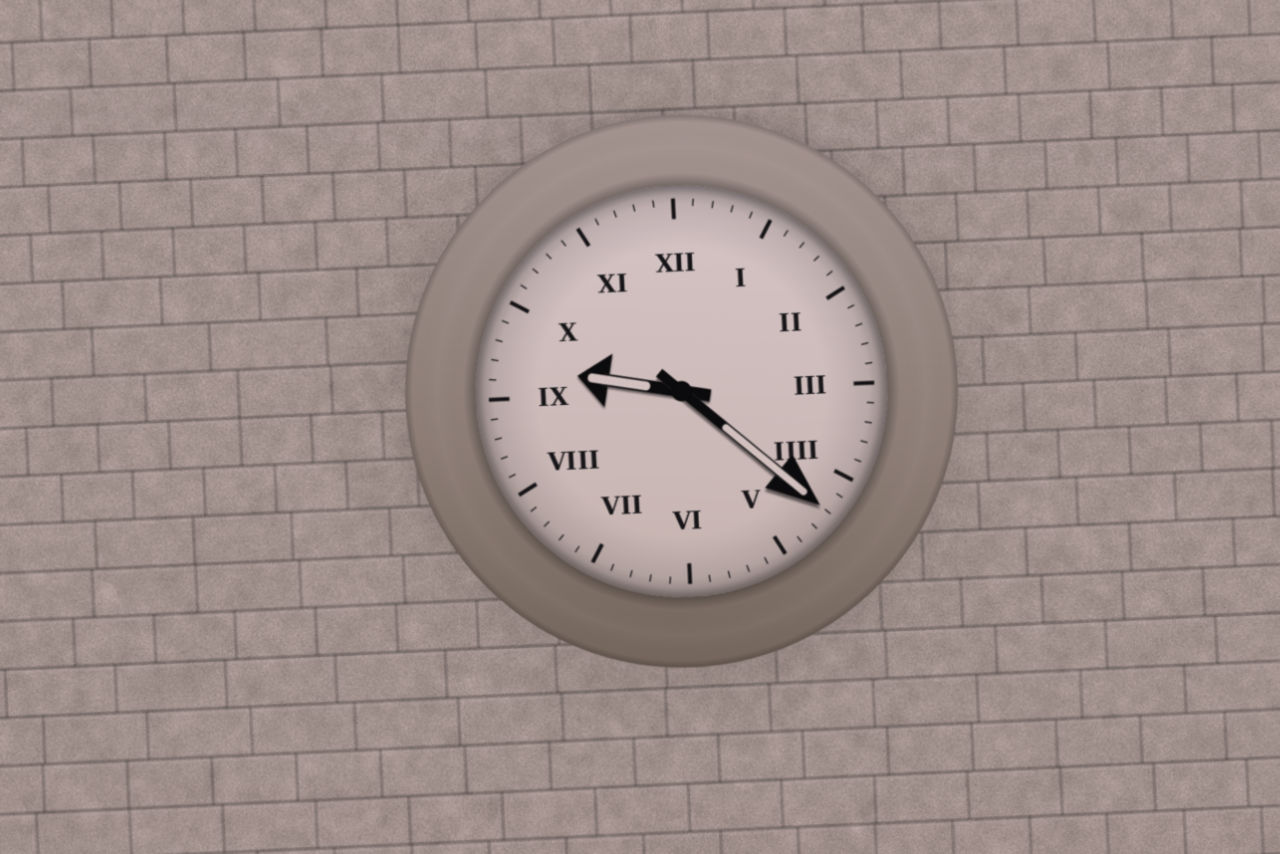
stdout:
h=9 m=22
